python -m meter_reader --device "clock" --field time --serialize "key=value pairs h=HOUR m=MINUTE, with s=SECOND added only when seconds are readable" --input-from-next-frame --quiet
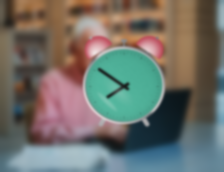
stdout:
h=7 m=51
